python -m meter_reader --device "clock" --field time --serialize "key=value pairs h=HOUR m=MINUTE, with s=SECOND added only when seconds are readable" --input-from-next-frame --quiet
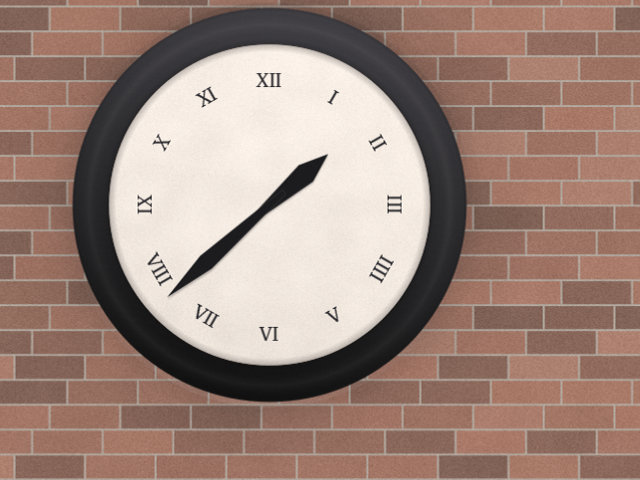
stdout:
h=1 m=38
